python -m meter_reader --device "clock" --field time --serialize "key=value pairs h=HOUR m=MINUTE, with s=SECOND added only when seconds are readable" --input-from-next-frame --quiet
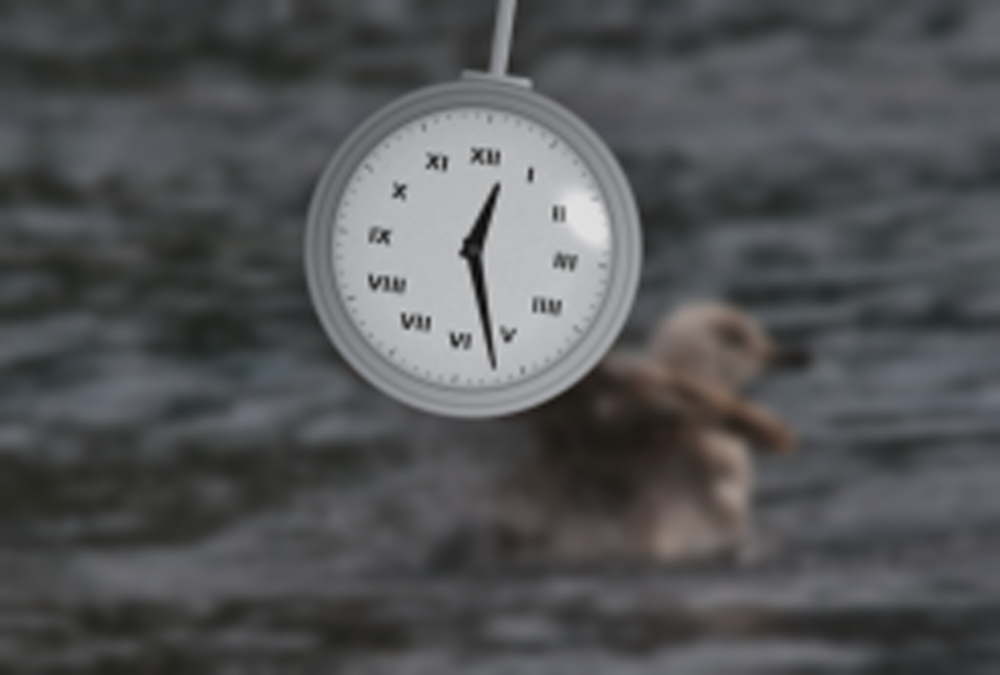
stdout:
h=12 m=27
